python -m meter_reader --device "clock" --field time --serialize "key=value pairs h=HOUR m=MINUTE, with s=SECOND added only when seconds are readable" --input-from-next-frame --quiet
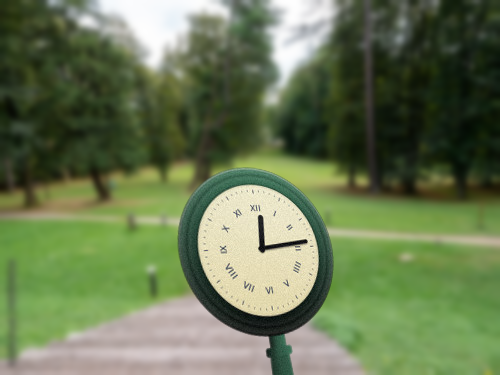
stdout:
h=12 m=14
